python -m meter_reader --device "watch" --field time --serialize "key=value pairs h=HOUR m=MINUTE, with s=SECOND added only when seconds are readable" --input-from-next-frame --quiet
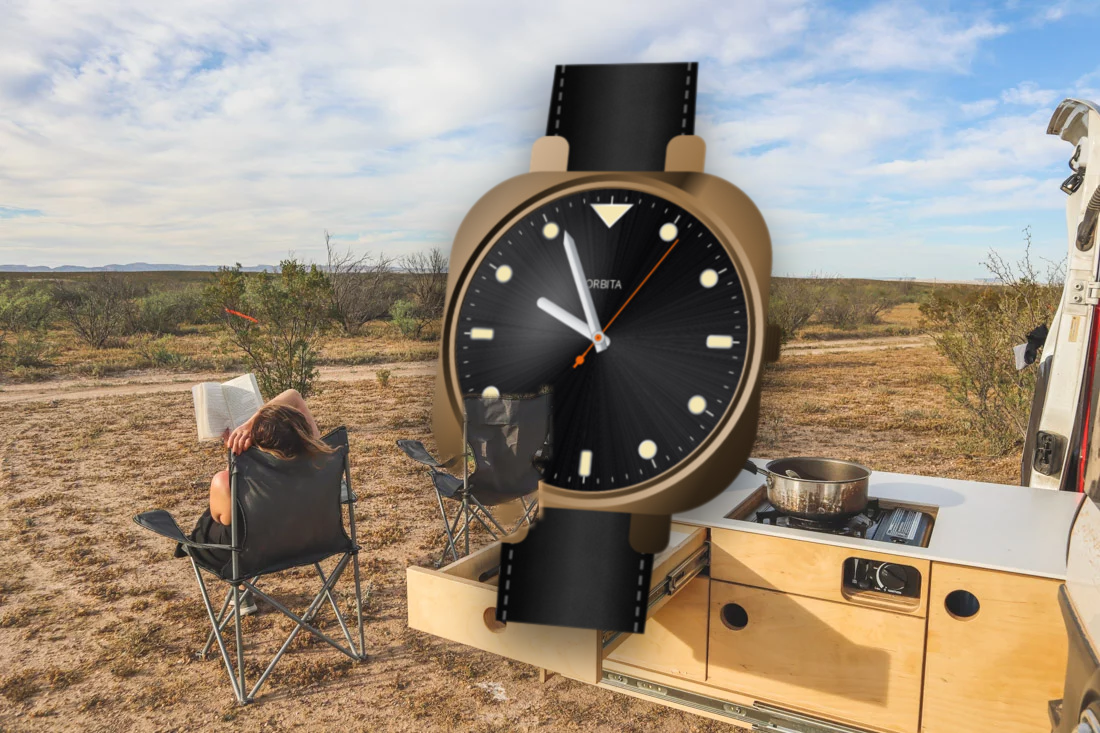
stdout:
h=9 m=56 s=6
